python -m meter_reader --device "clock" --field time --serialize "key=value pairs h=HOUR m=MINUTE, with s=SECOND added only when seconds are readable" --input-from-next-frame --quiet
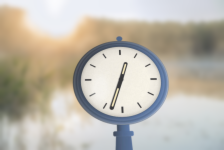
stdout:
h=12 m=33
